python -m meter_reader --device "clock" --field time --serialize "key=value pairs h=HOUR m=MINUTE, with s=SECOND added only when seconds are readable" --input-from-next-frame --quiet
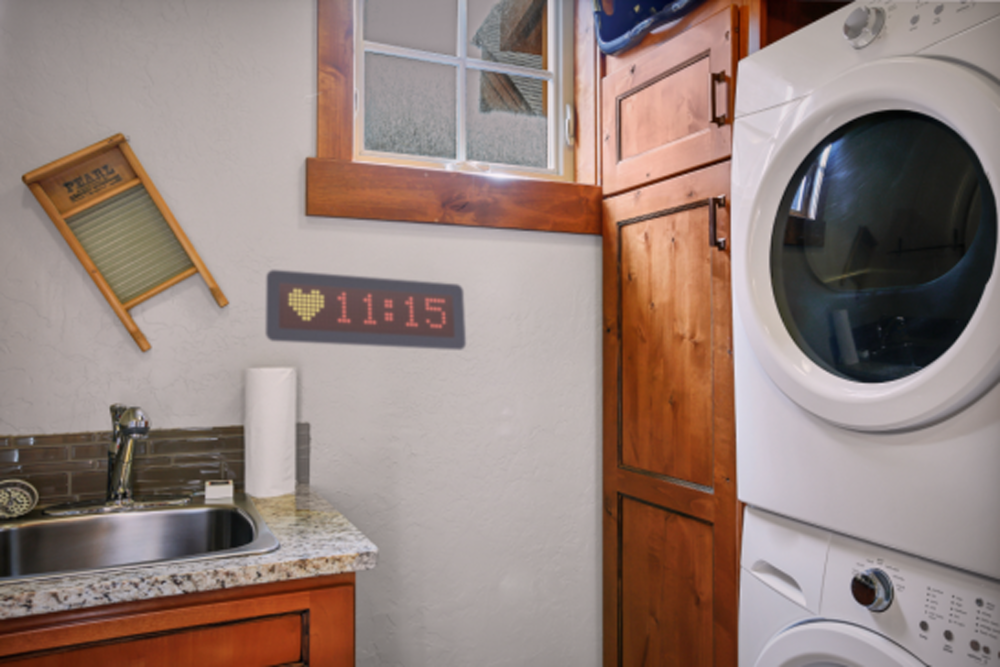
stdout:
h=11 m=15
